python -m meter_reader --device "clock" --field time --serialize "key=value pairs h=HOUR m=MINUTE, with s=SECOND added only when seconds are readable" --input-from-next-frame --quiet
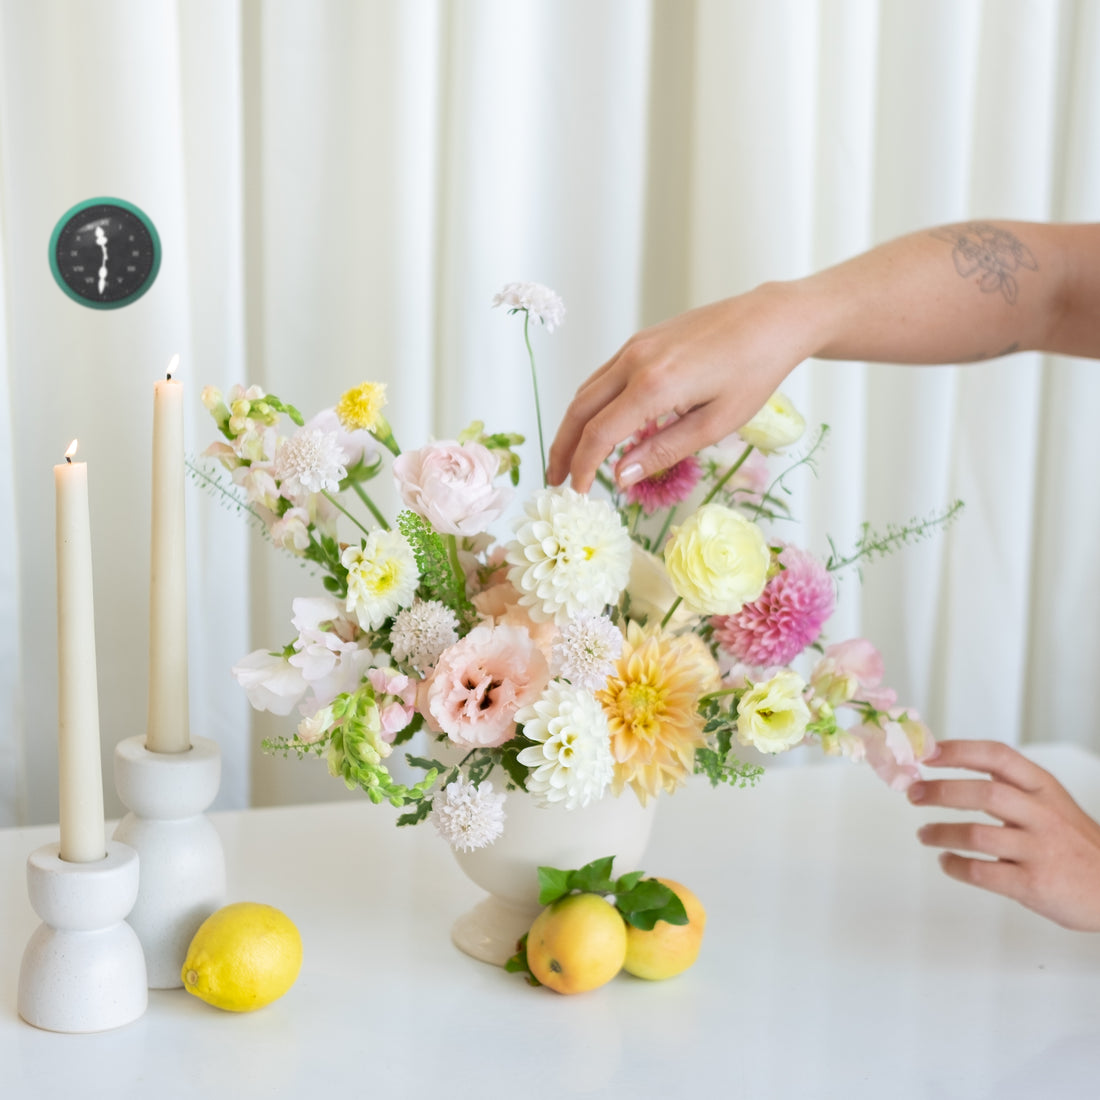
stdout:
h=11 m=31
